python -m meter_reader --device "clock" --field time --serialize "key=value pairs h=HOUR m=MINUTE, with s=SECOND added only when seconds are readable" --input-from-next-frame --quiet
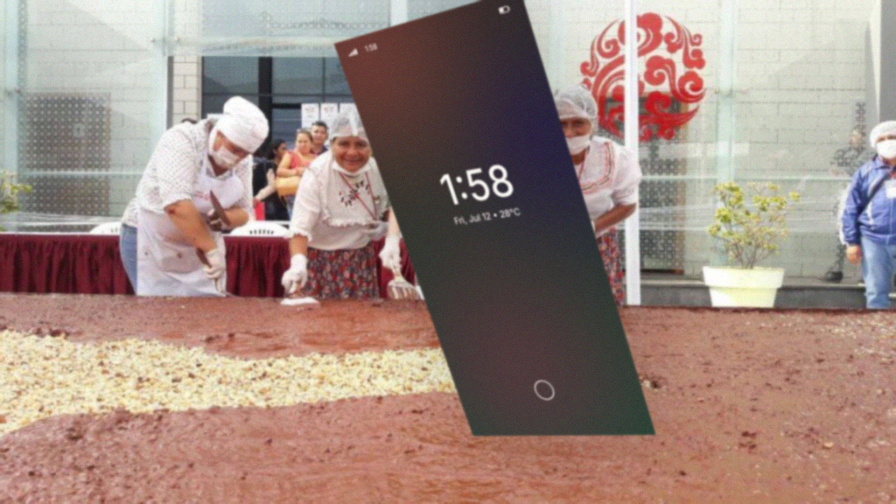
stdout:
h=1 m=58
